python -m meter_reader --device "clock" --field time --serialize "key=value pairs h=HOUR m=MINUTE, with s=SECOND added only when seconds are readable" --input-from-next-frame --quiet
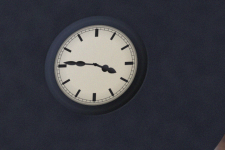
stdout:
h=3 m=46
